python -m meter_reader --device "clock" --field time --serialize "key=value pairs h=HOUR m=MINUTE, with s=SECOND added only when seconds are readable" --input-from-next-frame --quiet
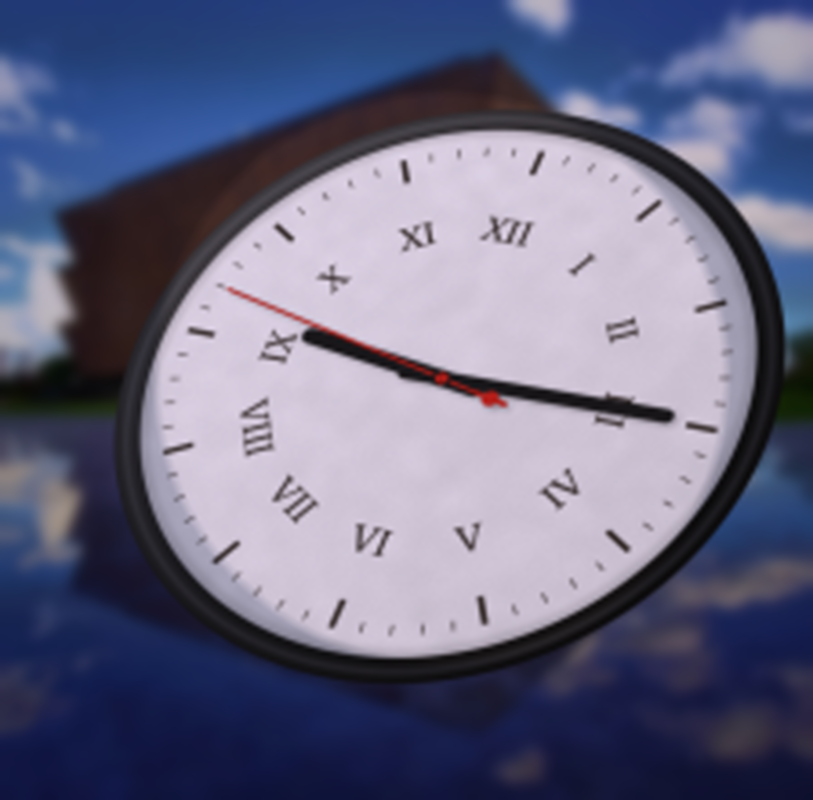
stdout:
h=9 m=14 s=47
